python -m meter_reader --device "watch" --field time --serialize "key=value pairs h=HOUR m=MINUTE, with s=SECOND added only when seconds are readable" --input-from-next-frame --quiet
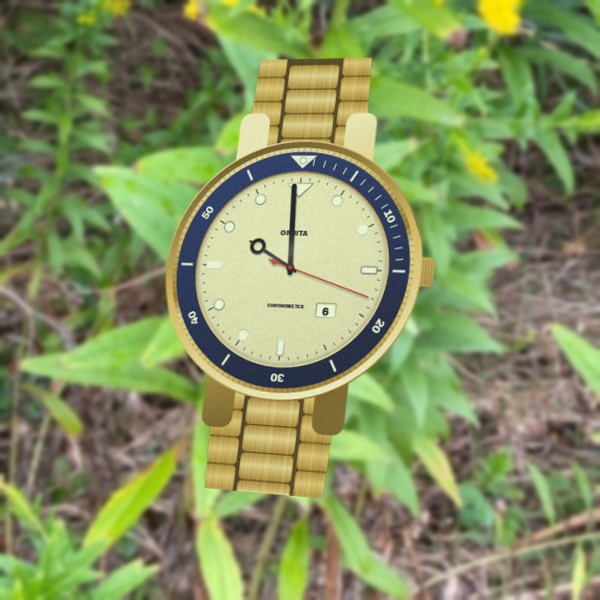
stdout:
h=9 m=59 s=18
